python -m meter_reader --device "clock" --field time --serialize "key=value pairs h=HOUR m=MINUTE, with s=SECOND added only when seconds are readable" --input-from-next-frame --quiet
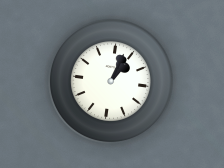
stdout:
h=1 m=3
